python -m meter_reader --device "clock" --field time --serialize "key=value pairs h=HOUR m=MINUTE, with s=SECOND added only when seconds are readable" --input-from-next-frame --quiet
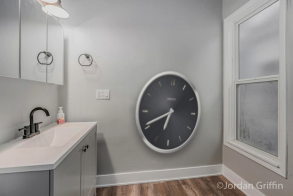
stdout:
h=6 m=41
